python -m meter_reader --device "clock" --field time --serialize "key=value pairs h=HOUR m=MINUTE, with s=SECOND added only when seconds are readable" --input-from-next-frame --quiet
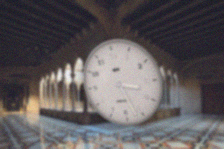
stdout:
h=3 m=27
